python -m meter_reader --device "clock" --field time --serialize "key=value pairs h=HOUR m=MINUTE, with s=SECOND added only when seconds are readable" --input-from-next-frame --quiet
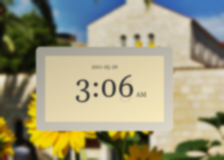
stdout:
h=3 m=6
